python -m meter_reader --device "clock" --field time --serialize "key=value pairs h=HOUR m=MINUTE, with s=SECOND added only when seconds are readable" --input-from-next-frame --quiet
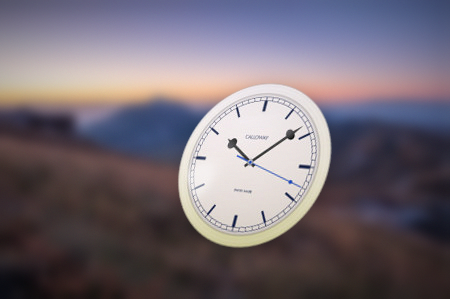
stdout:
h=10 m=8 s=18
